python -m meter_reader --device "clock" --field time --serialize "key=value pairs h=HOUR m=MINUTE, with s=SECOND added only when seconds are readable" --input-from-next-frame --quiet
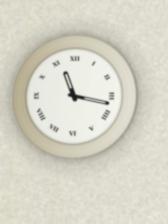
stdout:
h=11 m=17
